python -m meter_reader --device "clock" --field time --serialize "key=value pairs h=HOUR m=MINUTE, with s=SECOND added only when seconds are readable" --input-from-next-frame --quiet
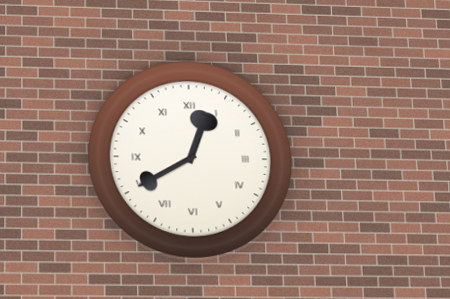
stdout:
h=12 m=40
